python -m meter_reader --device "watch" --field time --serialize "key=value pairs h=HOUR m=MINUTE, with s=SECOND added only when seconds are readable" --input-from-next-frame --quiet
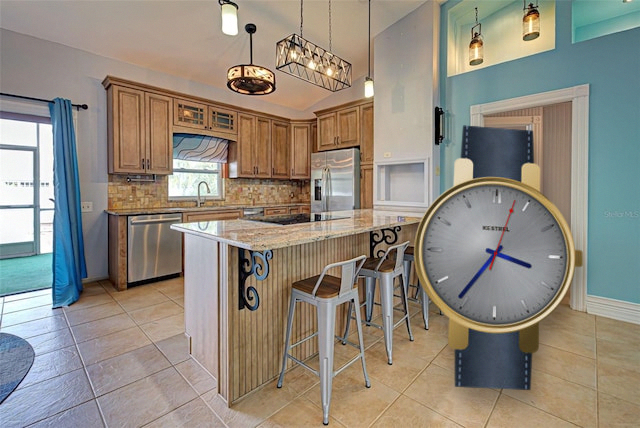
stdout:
h=3 m=36 s=3
